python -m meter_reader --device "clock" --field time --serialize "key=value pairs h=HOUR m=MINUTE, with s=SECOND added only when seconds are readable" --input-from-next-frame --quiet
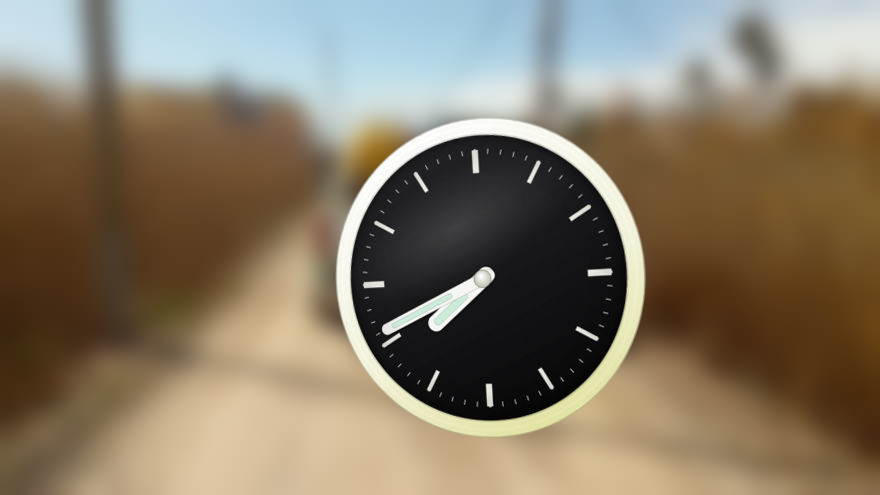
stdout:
h=7 m=41
